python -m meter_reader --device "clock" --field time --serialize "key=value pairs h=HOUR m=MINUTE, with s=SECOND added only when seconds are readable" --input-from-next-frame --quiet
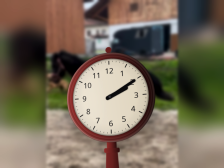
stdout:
h=2 m=10
